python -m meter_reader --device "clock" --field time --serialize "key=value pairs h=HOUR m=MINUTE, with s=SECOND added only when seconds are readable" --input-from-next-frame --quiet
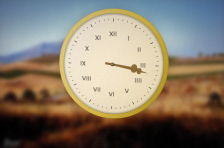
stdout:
h=3 m=17
